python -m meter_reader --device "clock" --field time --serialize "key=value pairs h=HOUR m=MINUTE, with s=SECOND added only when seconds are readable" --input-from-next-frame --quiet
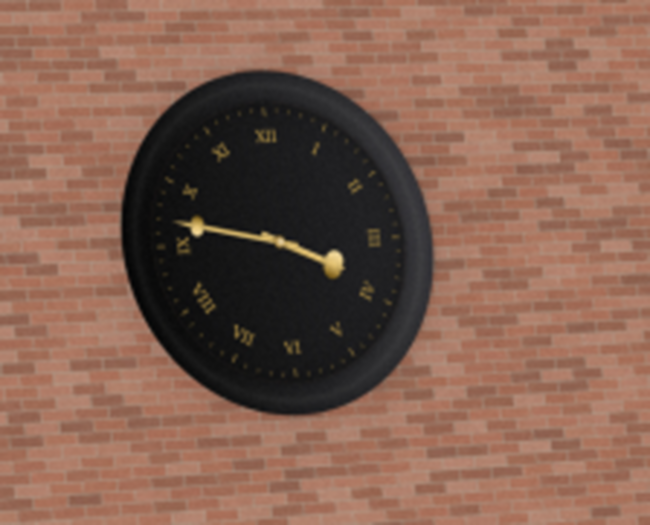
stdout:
h=3 m=47
